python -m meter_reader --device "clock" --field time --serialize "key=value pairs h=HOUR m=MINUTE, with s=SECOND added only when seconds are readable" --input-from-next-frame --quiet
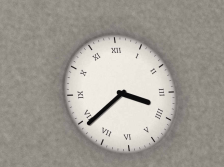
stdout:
h=3 m=39
